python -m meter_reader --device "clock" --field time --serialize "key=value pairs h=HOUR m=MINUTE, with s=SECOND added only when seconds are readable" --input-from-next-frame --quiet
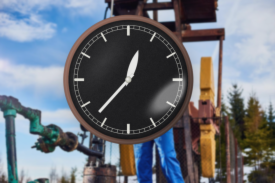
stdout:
h=12 m=37
